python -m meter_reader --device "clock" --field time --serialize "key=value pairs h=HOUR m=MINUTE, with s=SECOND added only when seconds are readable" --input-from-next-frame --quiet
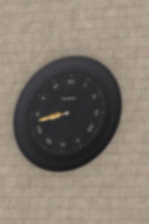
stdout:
h=8 m=43
